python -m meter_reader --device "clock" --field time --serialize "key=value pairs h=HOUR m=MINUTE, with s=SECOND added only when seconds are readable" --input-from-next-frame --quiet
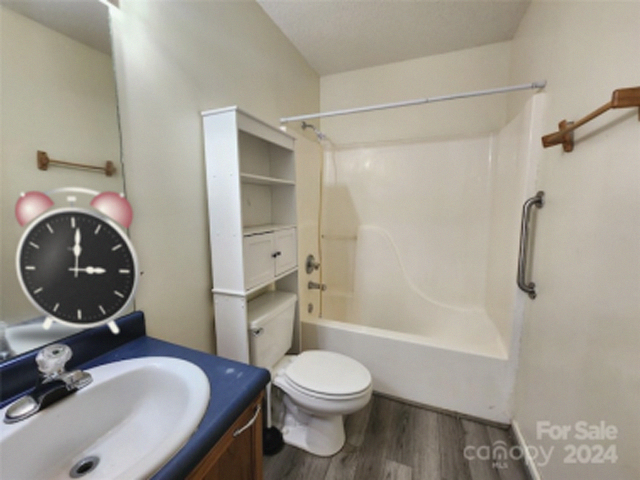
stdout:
h=3 m=1
